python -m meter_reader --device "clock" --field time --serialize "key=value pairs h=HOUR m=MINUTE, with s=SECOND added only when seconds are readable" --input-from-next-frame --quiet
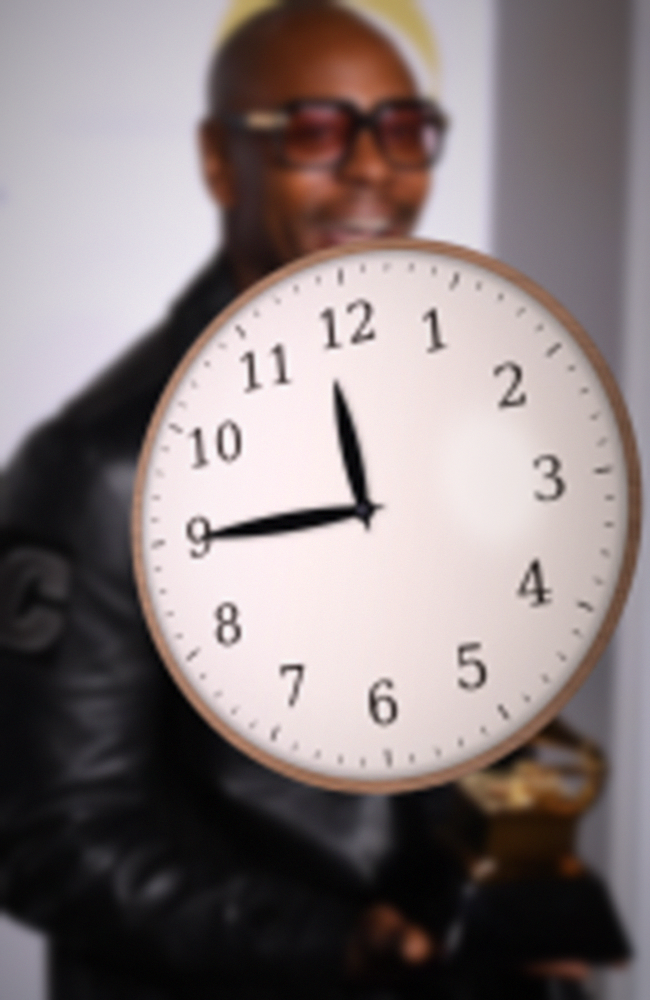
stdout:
h=11 m=45
